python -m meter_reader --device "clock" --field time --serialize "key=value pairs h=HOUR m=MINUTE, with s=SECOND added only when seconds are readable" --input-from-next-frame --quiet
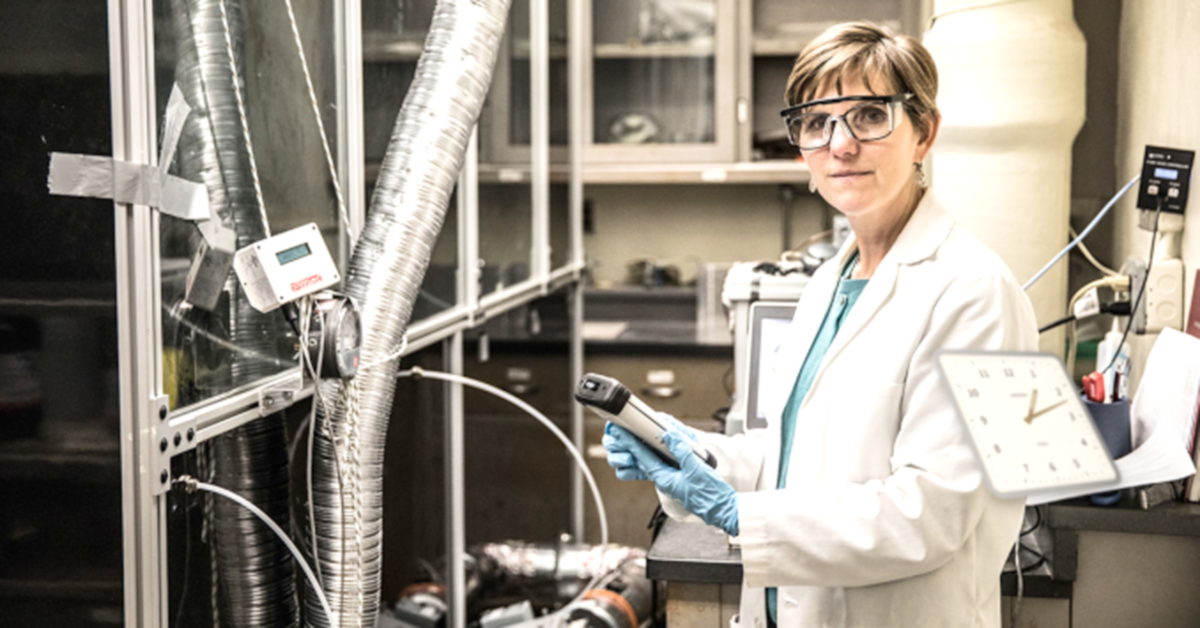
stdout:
h=1 m=12
